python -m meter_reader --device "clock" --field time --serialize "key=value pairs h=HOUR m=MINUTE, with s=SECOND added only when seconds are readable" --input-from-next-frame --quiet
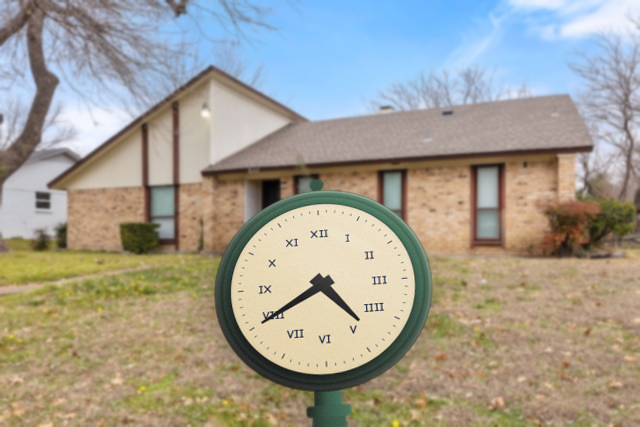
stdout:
h=4 m=40
